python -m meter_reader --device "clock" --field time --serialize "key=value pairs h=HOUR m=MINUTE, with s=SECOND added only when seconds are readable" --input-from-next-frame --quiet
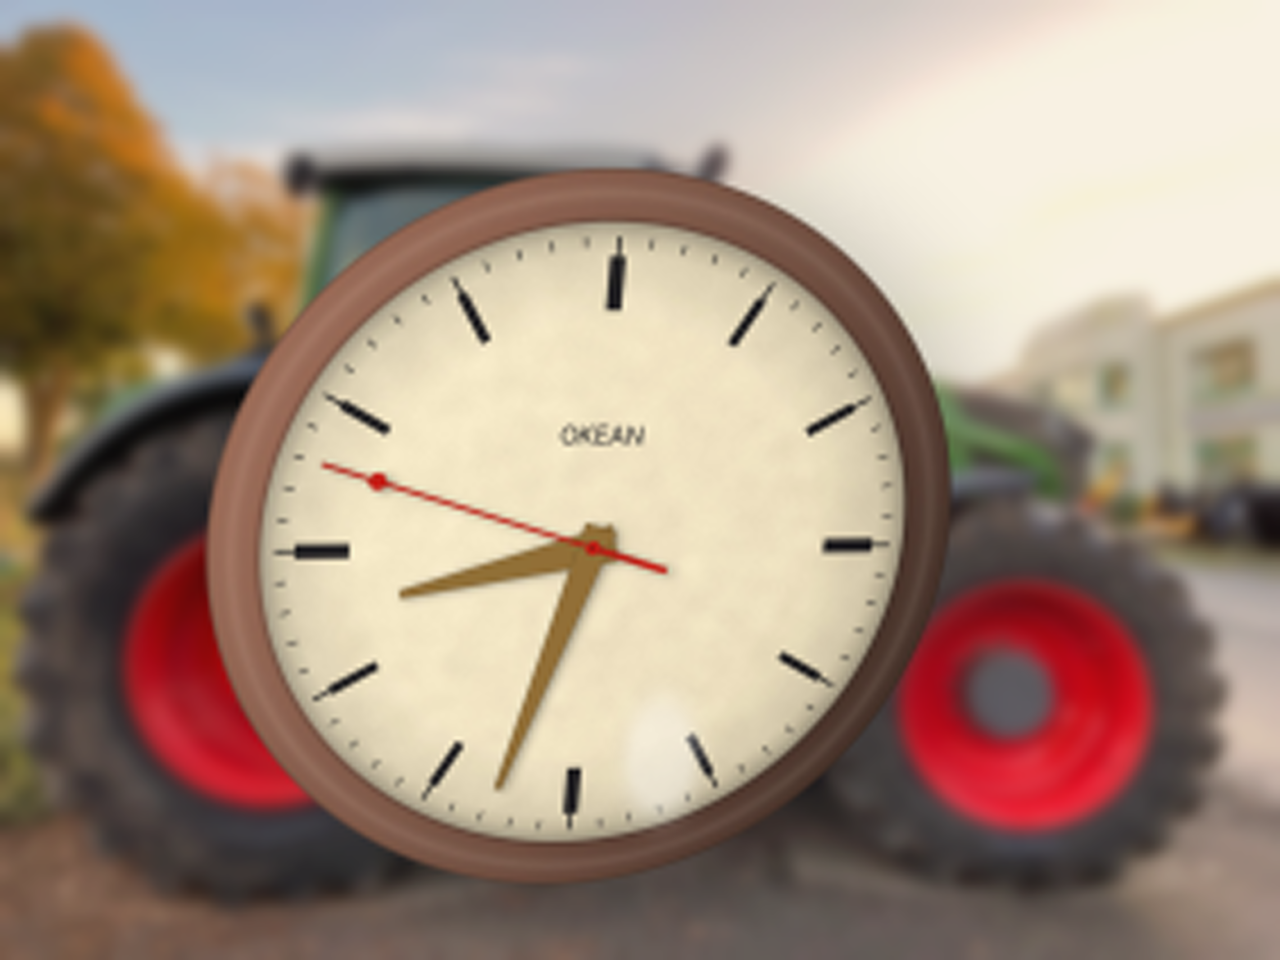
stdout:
h=8 m=32 s=48
